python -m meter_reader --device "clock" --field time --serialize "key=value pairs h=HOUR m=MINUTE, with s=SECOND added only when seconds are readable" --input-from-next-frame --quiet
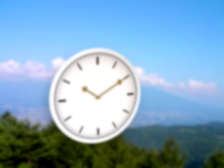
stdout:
h=10 m=10
